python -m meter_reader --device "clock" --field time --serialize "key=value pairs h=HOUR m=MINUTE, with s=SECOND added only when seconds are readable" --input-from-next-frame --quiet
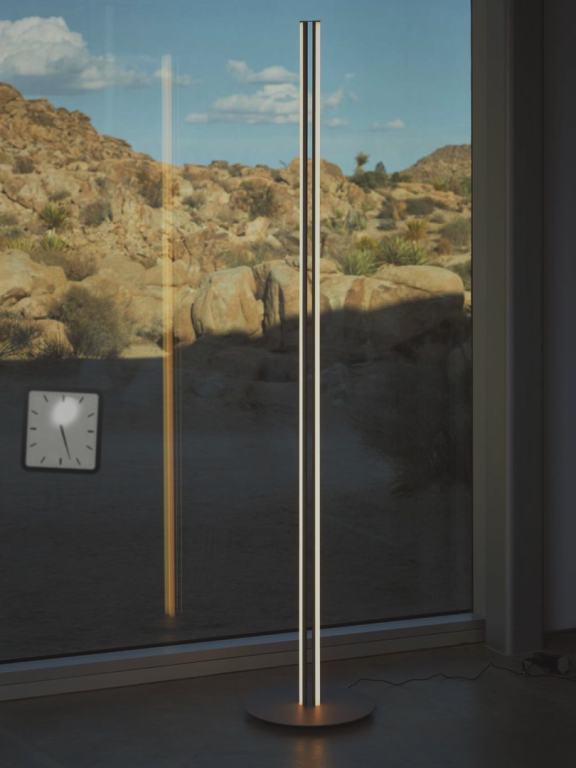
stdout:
h=5 m=27
